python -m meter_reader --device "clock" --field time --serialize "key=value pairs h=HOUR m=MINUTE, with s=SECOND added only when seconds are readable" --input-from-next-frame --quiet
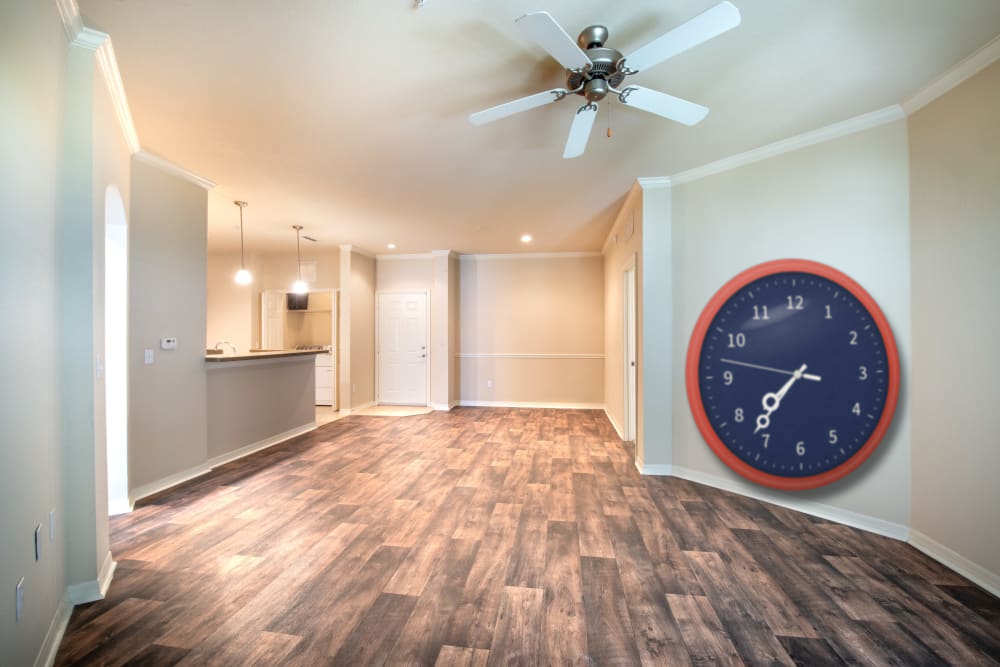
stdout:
h=7 m=36 s=47
